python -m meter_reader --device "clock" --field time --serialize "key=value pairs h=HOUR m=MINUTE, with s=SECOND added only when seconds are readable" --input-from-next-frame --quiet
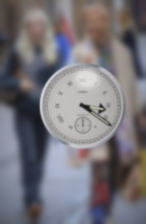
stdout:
h=3 m=21
